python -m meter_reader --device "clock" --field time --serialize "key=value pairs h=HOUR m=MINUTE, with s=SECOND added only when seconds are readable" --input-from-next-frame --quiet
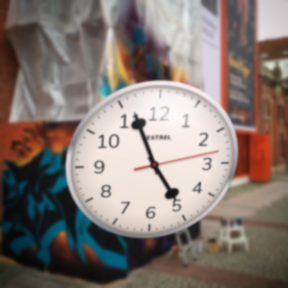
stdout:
h=4 m=56 s=13
